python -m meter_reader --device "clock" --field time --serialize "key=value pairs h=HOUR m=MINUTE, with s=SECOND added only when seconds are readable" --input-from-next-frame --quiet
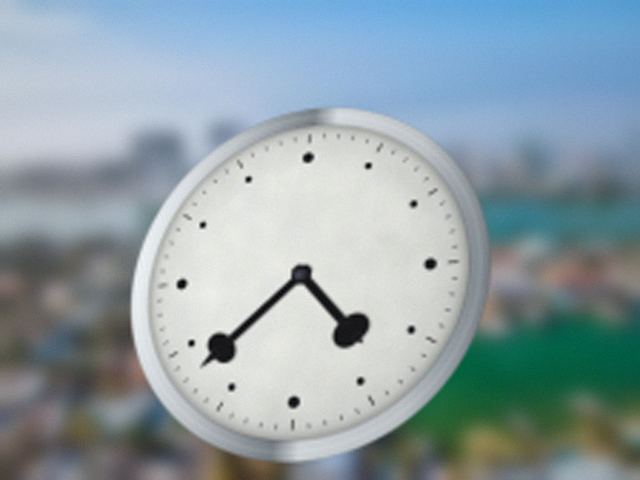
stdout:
h=4 m=38
